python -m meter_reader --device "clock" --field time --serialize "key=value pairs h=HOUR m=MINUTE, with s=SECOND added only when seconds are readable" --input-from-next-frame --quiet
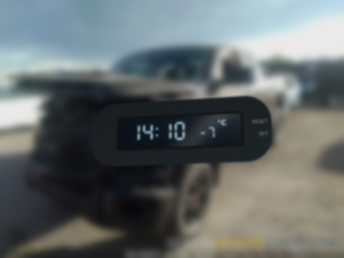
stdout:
h=14 m=10
